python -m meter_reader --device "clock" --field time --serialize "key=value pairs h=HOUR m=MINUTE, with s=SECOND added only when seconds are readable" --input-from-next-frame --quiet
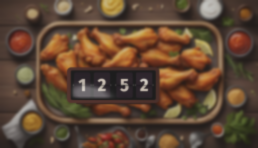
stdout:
h=12 m=52
